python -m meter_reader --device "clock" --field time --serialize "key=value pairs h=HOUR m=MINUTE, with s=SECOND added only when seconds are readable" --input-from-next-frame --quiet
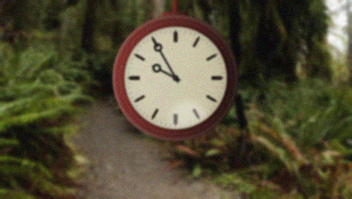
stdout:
h=9 m=55
